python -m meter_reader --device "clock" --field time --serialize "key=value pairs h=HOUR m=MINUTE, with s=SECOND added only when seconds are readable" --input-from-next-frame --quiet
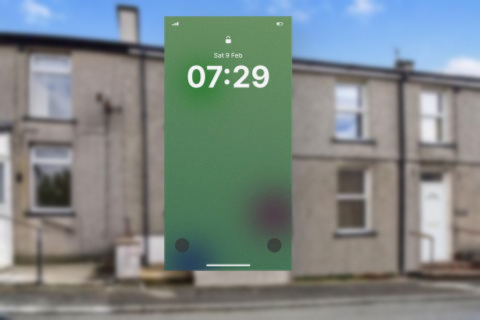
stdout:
h=7 m=29
